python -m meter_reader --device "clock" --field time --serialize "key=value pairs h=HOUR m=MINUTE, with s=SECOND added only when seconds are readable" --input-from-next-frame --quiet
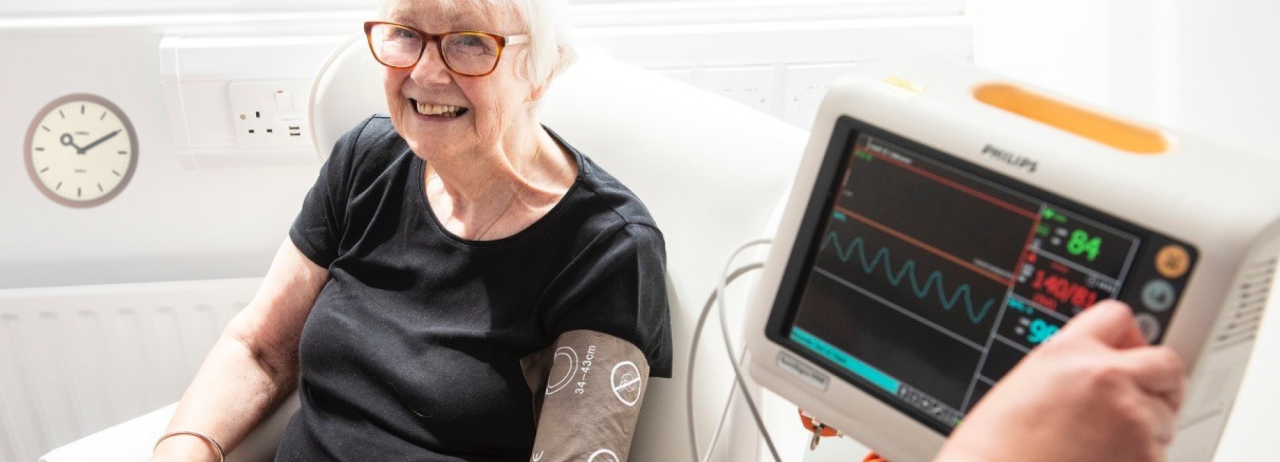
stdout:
h=10 m=10
